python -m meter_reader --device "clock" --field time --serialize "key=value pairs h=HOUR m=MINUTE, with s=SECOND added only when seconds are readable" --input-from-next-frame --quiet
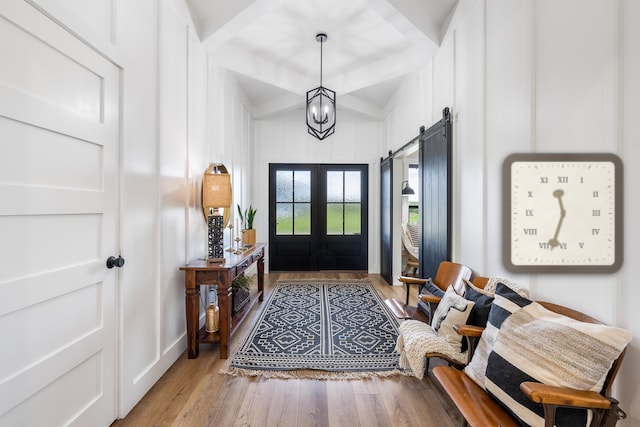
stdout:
h=11 m=33
